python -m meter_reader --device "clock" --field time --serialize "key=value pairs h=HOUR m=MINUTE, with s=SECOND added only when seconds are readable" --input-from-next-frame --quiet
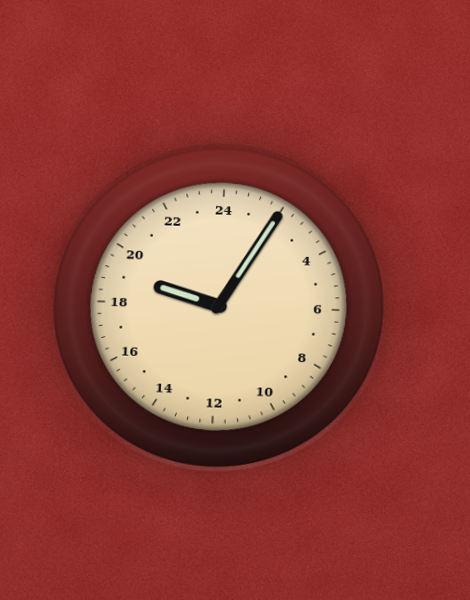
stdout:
h=19 m=5
